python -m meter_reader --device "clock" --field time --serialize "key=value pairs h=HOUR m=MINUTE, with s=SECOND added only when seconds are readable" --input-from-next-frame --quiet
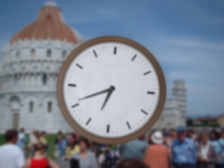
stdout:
h=6 m=41
